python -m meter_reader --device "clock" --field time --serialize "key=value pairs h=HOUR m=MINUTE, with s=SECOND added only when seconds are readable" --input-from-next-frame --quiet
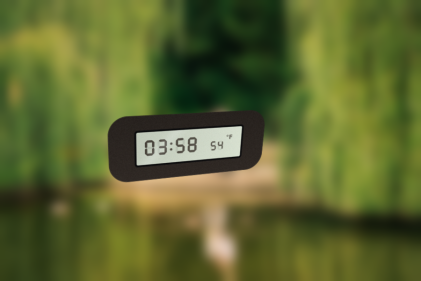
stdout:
h=3 m=58
